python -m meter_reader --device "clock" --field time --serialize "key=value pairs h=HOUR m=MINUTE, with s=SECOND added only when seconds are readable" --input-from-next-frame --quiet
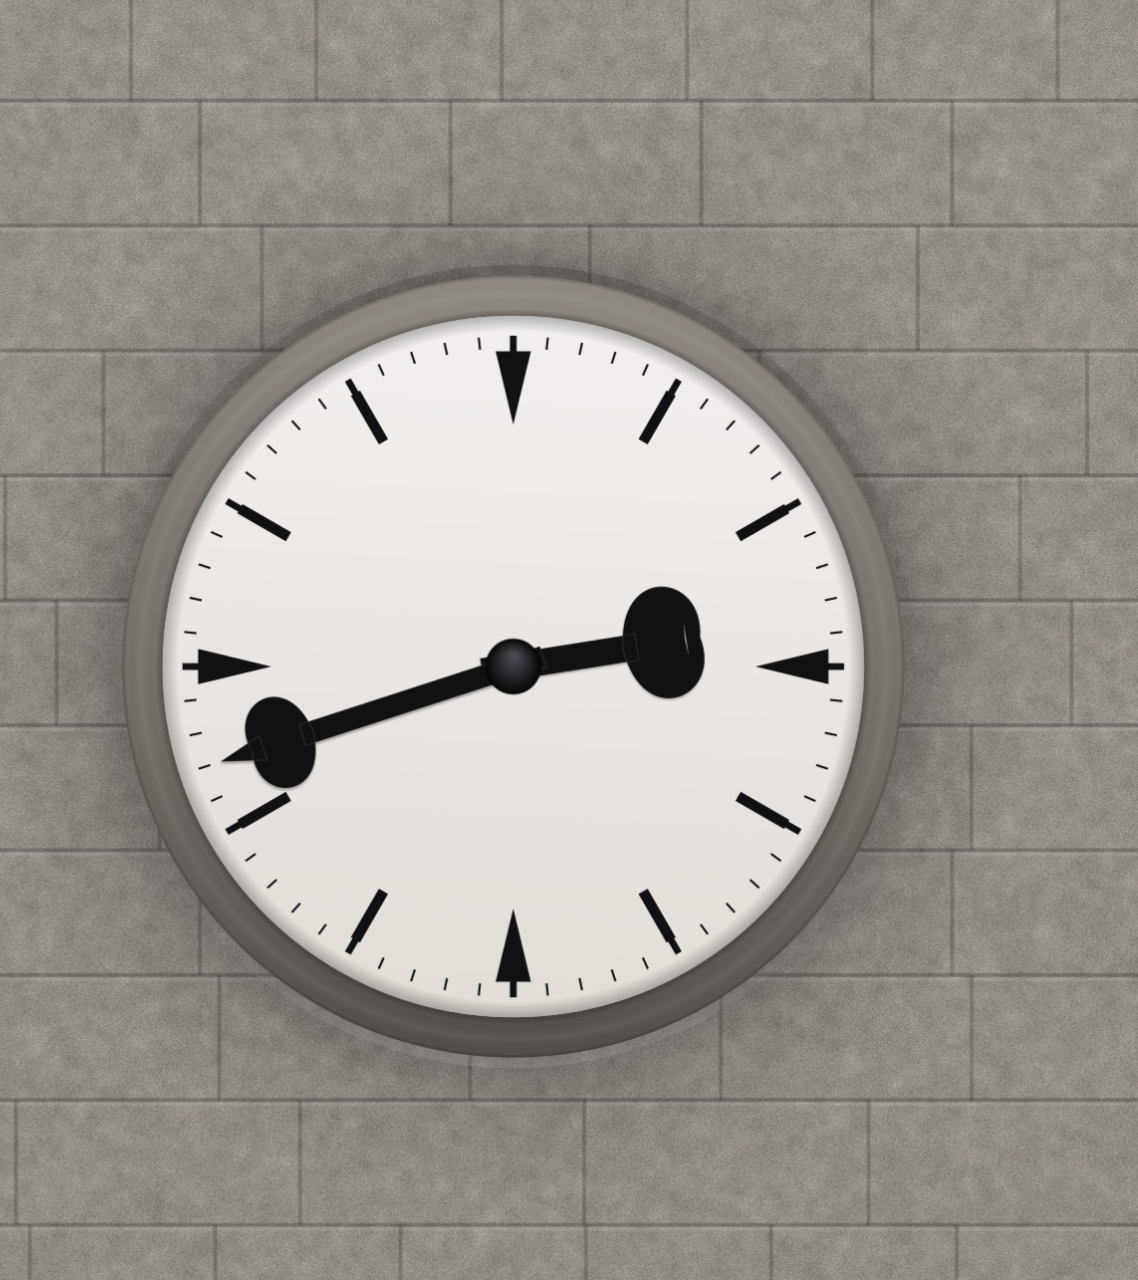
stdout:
h=2 m=42
